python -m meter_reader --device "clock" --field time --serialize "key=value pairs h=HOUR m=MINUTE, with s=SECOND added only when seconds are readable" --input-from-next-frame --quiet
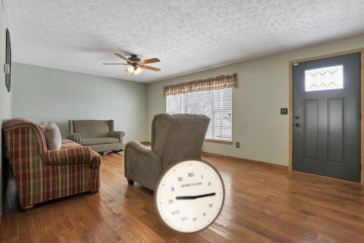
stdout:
h=9 m=15
